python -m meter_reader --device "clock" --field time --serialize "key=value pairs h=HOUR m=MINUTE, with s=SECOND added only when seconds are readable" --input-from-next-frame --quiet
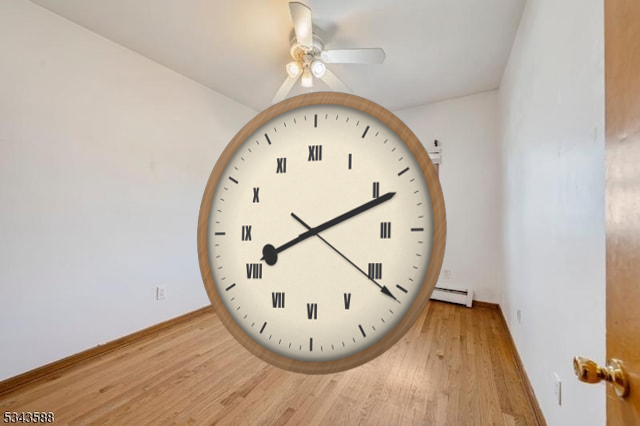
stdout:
h=8 m=11 s=21
